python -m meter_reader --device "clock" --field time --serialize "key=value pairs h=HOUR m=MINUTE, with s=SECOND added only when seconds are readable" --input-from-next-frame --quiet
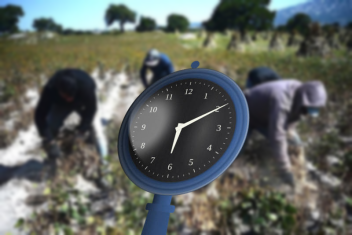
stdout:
h=6 m=10
